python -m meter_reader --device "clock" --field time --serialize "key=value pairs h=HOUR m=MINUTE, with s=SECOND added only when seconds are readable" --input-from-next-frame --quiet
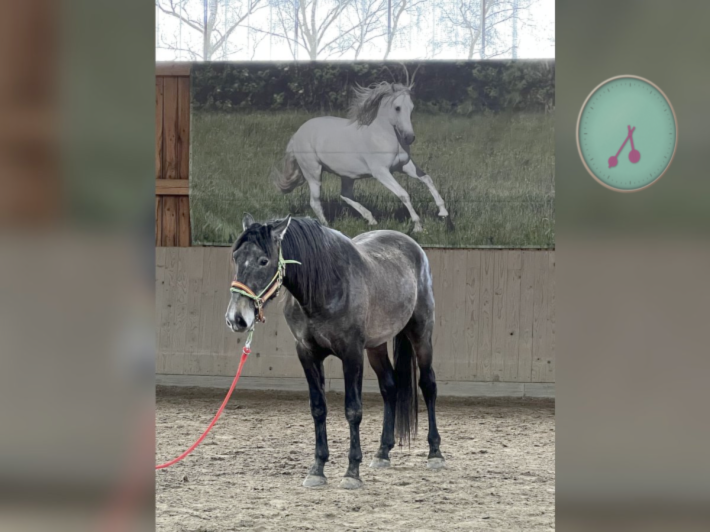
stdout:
h=5 m=36
